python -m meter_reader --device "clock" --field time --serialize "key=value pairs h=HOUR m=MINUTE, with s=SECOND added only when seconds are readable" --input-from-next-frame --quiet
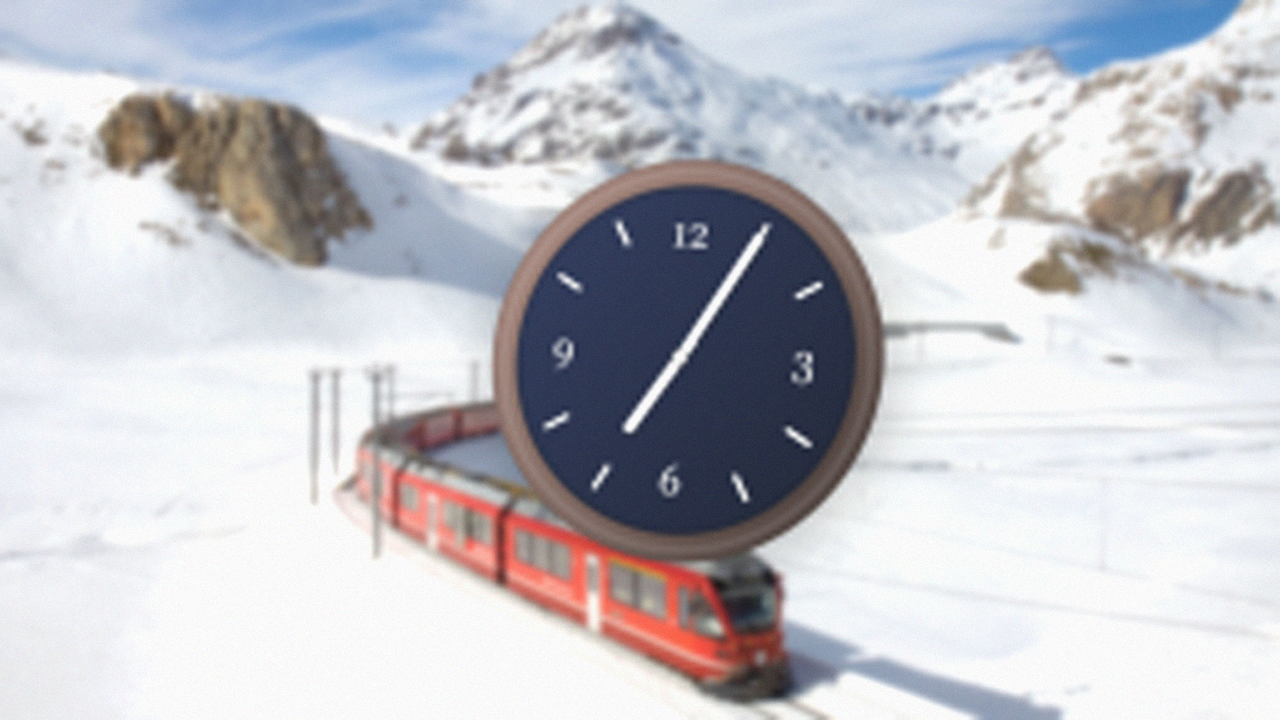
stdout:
h=7 m=5
